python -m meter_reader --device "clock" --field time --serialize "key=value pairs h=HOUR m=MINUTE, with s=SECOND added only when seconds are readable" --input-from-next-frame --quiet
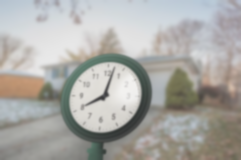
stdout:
h=8 m=2
